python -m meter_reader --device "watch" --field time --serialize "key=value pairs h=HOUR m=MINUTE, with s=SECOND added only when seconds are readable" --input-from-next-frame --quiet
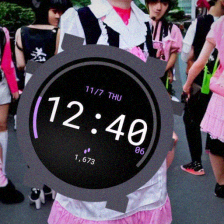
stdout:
h=12 m=40 s=6
